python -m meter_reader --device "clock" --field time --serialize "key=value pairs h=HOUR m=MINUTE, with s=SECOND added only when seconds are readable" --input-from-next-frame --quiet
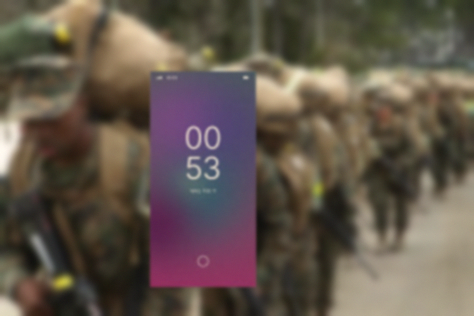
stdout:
h=0 m=53
